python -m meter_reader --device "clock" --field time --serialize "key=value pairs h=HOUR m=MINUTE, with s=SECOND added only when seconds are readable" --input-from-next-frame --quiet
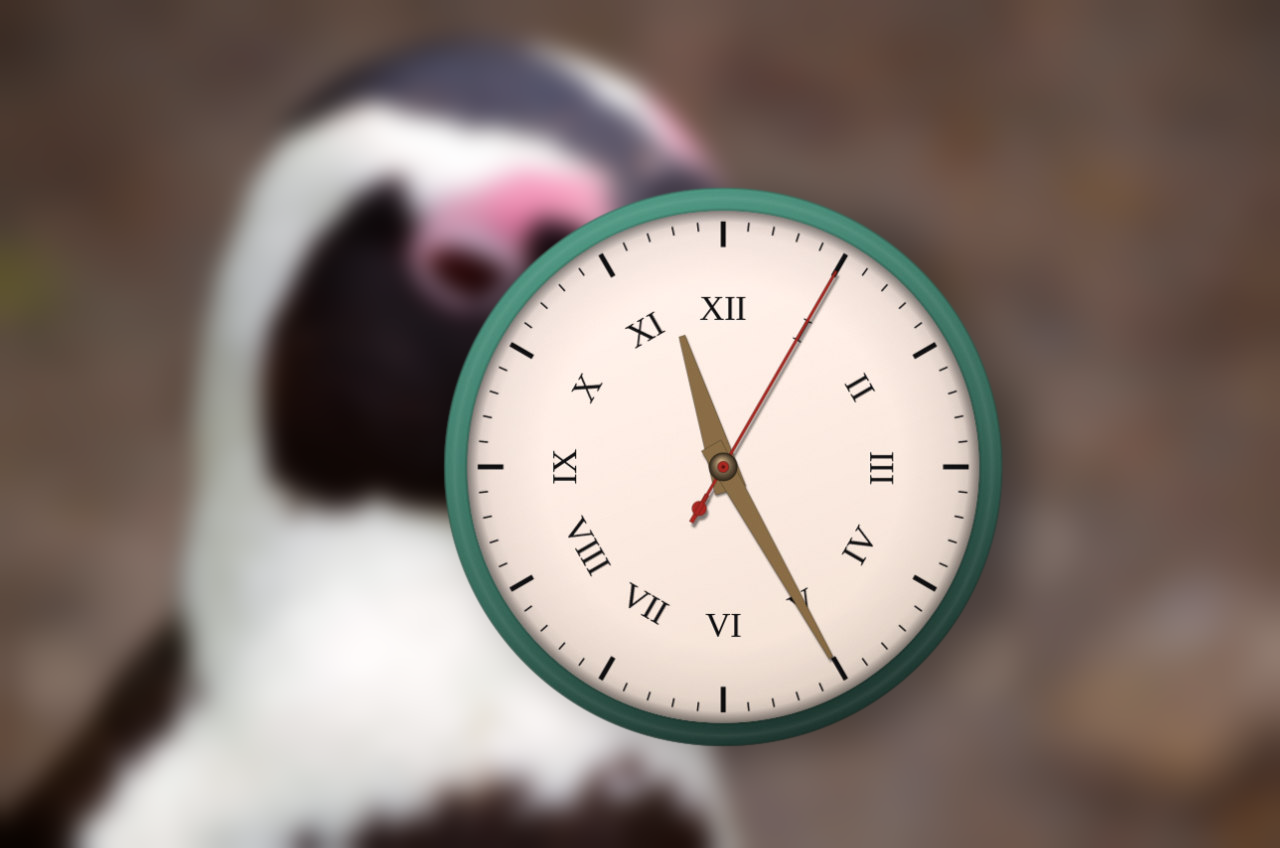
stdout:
h=11 m=25 s=5
